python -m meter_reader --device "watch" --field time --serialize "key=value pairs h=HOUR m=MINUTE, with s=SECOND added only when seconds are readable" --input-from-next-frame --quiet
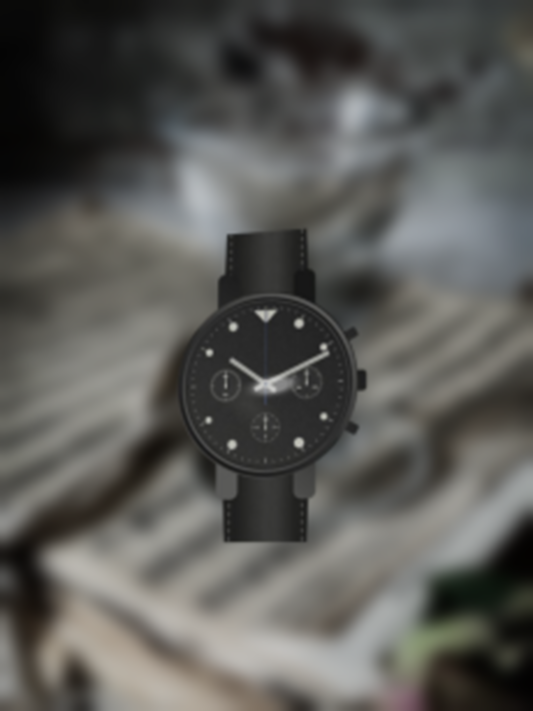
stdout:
h=10 m=11
